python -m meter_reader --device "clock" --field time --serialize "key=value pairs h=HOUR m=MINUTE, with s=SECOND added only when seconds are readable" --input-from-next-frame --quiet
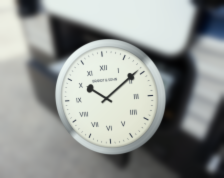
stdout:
h=10 m=9
